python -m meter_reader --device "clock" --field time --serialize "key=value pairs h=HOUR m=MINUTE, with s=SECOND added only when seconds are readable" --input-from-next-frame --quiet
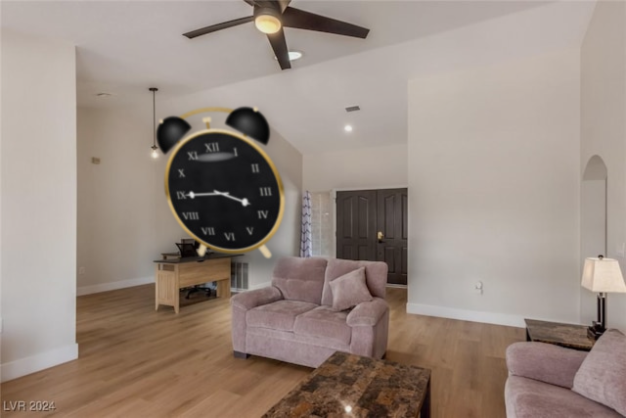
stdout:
h=3 m=45
